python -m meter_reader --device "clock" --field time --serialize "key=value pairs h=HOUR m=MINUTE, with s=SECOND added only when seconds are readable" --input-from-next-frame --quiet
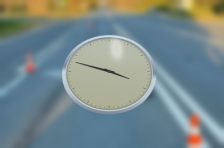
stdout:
h=3 m=48
